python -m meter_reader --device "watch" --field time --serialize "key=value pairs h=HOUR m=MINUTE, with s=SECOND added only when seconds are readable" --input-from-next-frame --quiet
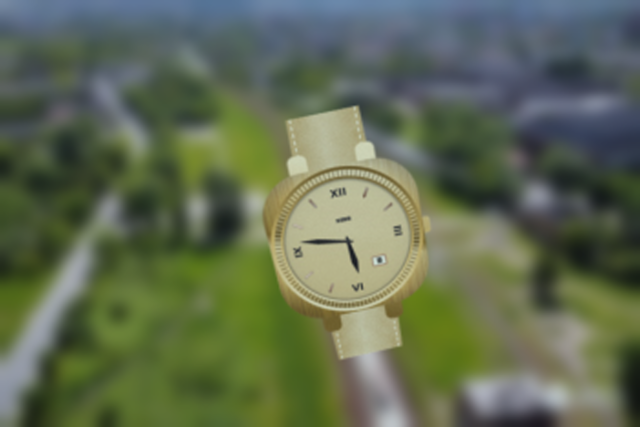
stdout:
h=5 m=47
